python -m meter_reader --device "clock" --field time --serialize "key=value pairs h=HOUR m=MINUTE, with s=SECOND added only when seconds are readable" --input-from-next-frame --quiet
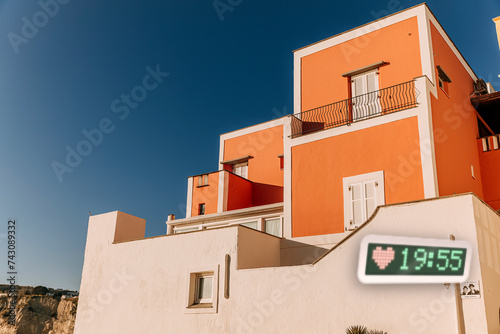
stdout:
h=19 m=55
